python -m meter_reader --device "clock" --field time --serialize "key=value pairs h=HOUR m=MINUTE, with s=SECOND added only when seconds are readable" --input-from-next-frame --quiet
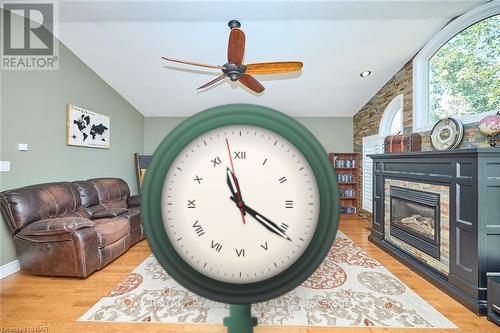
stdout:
h=11 m=20 s=58
